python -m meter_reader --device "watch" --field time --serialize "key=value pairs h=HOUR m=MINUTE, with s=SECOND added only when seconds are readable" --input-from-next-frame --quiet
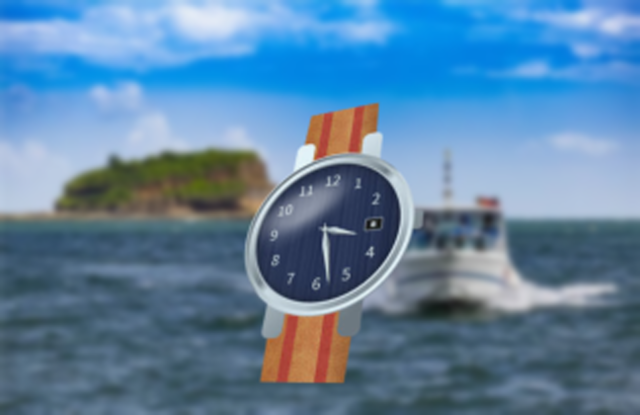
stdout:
h=3 m=28
